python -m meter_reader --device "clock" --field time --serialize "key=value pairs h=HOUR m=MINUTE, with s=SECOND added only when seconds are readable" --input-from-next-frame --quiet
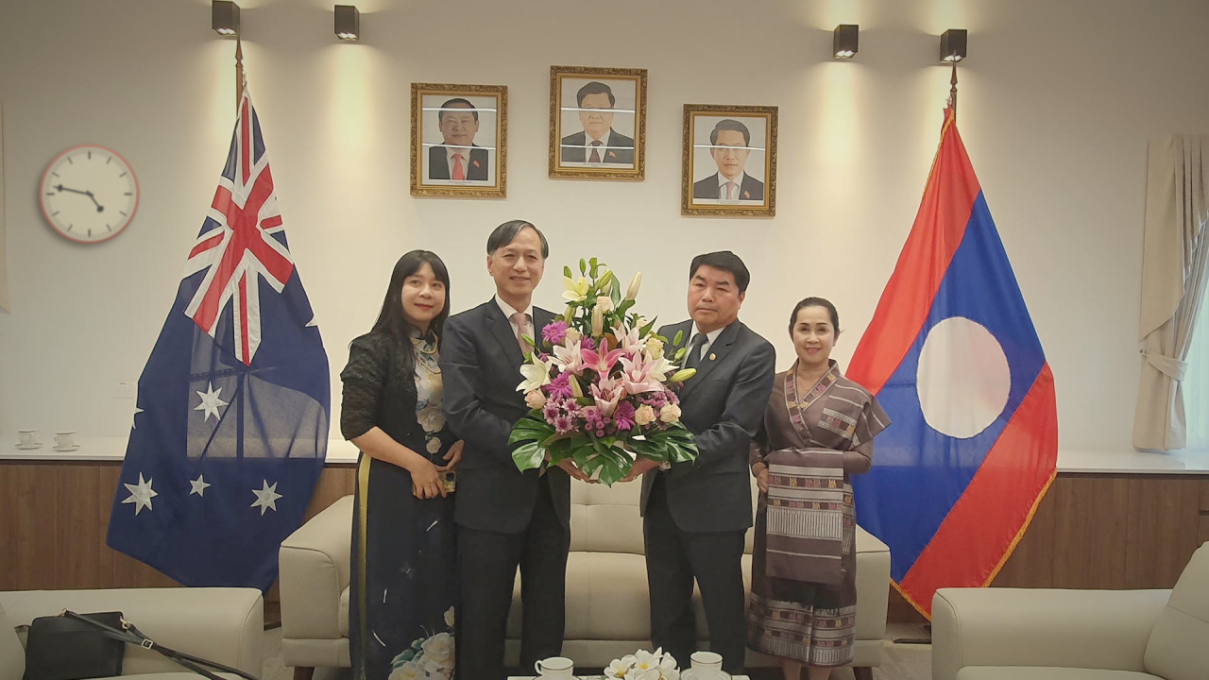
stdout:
h=4 m=47
